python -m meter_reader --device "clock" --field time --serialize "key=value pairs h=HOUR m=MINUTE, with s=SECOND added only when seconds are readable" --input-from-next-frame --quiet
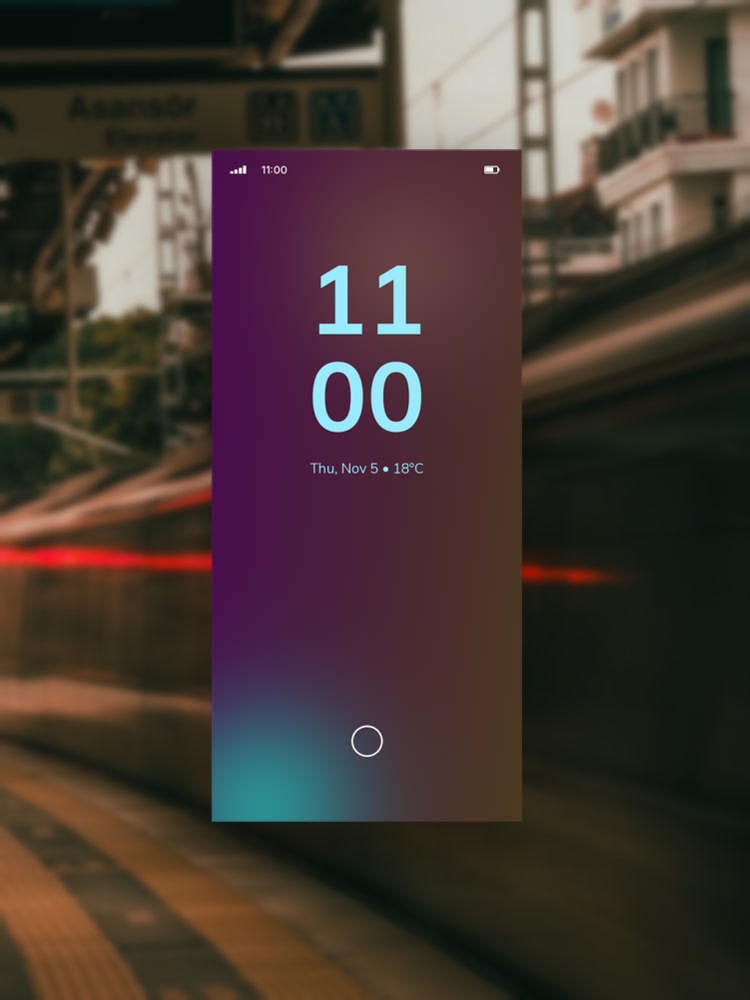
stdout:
h=11 m=0
